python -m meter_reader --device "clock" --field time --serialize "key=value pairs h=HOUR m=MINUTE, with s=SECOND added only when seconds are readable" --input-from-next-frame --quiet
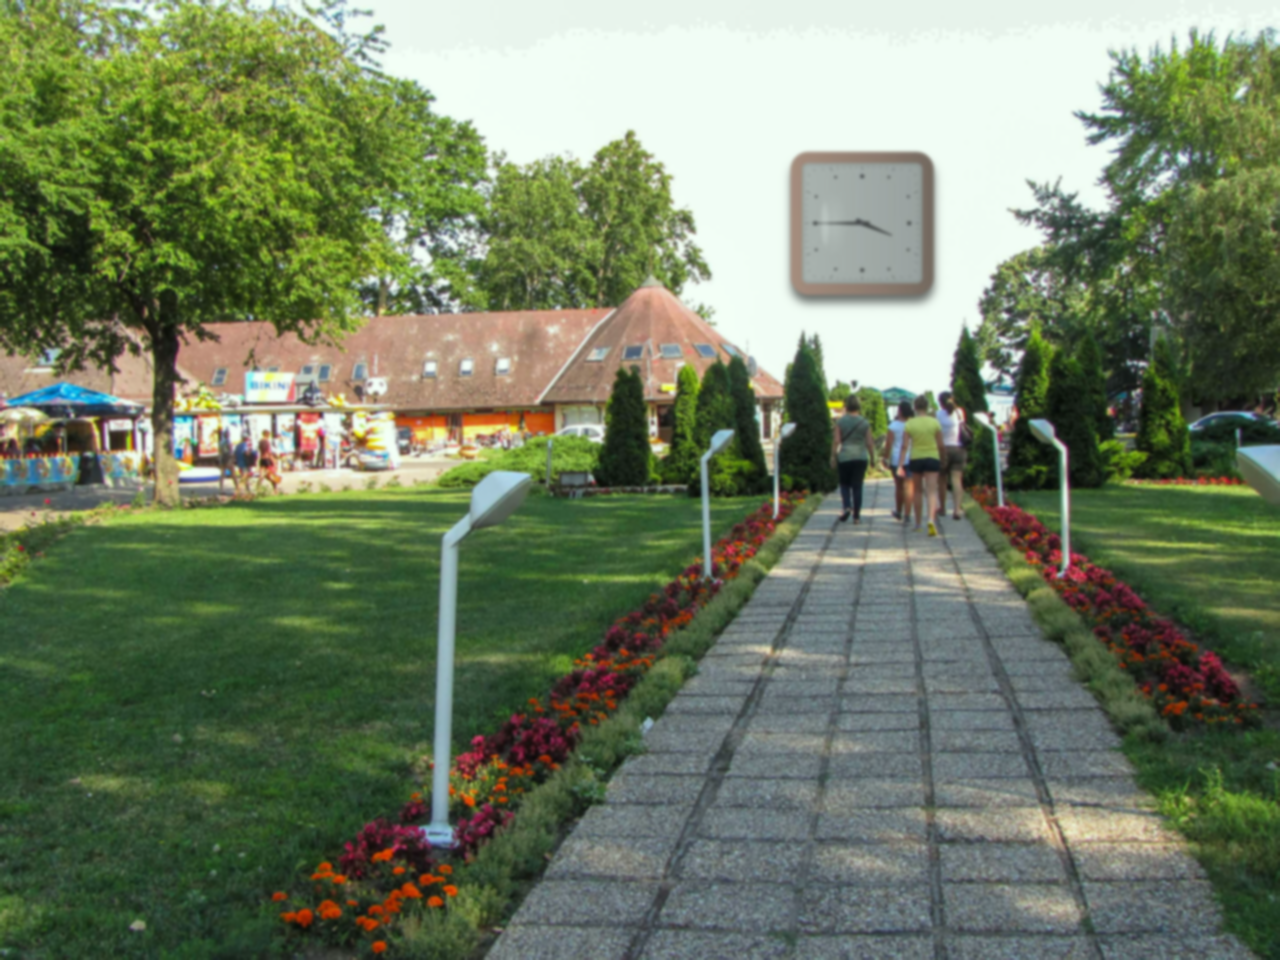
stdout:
h=3 m=45
